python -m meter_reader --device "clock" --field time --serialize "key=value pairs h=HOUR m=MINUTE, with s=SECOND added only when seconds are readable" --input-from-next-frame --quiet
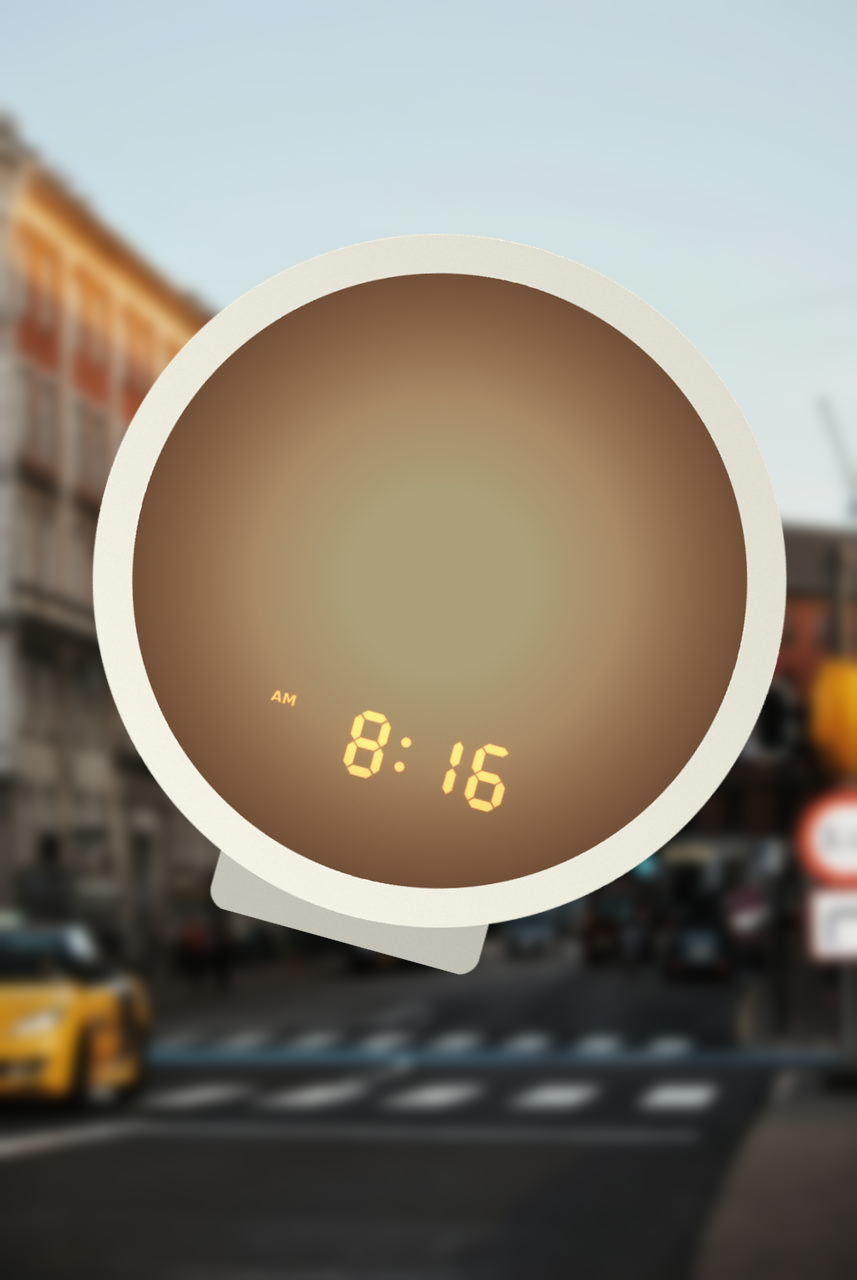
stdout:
h=8 m=16
